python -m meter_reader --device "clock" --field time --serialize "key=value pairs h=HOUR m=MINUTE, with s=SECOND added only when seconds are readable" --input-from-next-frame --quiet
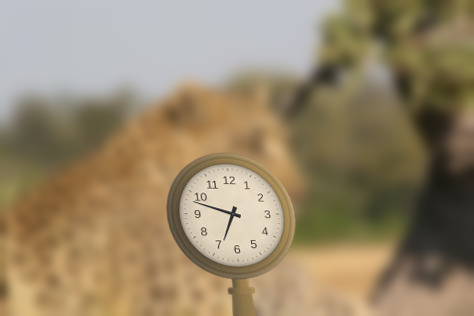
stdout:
h=6 m=48
